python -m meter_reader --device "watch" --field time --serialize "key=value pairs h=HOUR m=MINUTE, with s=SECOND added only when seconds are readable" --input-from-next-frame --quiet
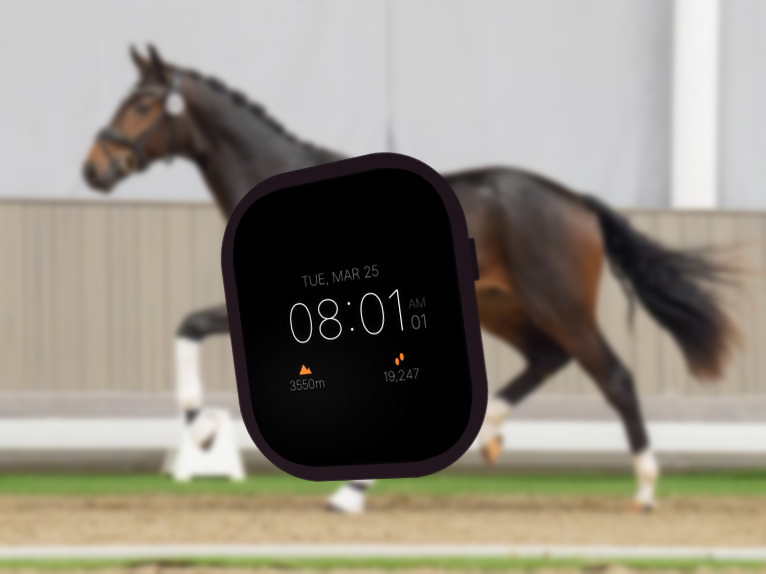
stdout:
h=8 m=1 s=1
